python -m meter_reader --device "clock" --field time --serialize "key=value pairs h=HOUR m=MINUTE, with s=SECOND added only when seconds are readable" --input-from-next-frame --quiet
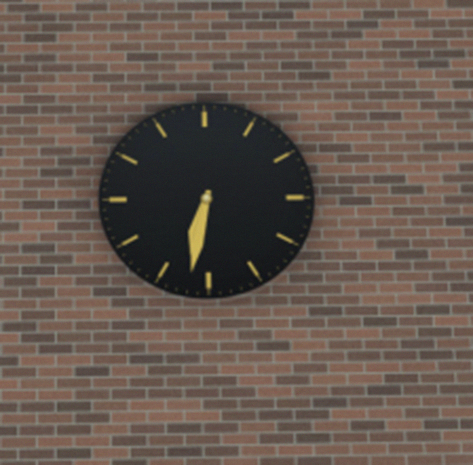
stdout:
h=6 m=32
